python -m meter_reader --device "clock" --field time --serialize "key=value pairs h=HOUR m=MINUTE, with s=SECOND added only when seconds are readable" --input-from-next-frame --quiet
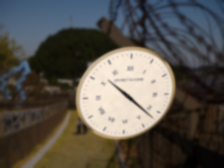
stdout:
h=10 m=22
